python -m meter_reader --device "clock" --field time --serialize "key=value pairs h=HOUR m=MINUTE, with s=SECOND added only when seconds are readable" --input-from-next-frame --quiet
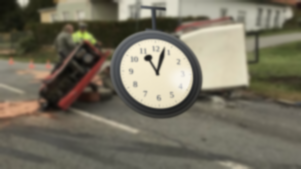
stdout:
h=11 m=3
